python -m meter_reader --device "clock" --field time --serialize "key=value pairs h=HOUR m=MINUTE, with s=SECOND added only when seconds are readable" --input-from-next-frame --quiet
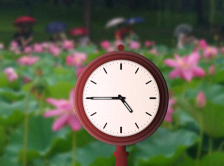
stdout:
h=4 m=45
